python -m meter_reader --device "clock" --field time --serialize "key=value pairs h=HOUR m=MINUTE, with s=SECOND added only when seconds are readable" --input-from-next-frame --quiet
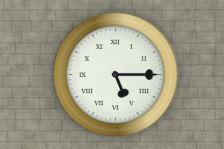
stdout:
h=5 m=15
